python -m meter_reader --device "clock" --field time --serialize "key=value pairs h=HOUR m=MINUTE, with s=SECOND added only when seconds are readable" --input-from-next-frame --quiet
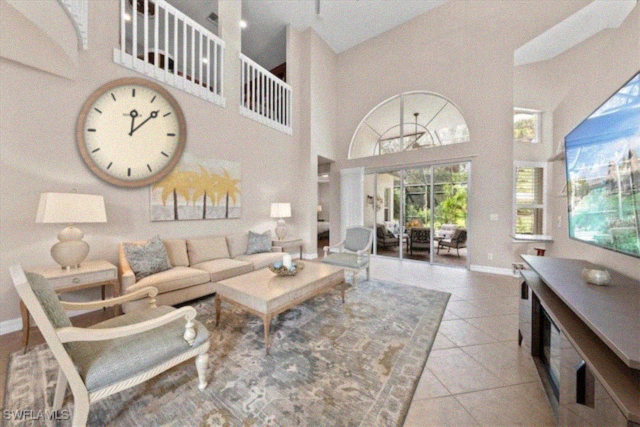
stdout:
h=12 m=8
